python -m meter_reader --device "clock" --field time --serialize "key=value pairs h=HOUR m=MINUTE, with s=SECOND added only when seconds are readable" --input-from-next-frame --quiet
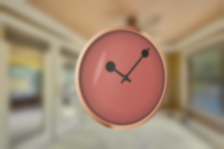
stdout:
h=10 m=7
